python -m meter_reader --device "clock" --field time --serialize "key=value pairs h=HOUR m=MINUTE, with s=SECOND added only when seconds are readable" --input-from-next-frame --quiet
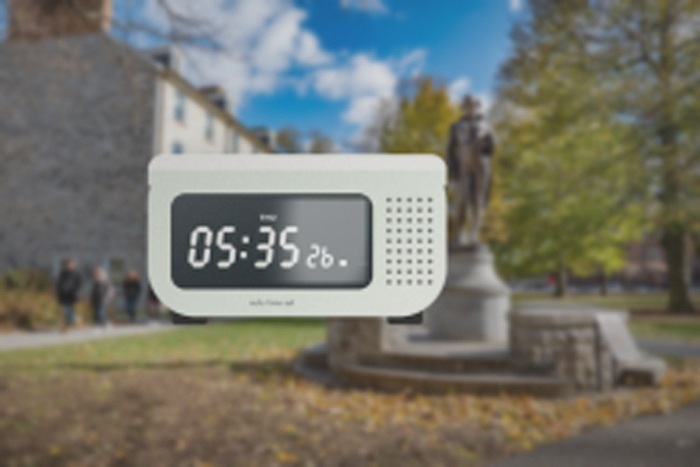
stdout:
h=5 m=35 s=26
